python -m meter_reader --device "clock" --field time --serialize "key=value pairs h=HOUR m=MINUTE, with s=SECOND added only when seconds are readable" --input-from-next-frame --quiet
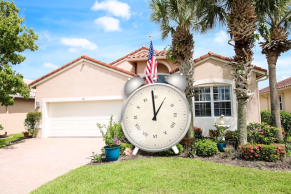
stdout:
h=12 m=59
